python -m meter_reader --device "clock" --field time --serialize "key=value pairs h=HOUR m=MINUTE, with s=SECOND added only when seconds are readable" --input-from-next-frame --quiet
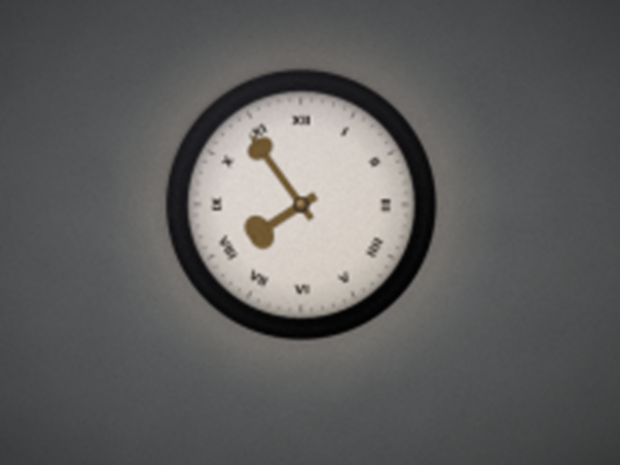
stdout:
h=7 m=54
